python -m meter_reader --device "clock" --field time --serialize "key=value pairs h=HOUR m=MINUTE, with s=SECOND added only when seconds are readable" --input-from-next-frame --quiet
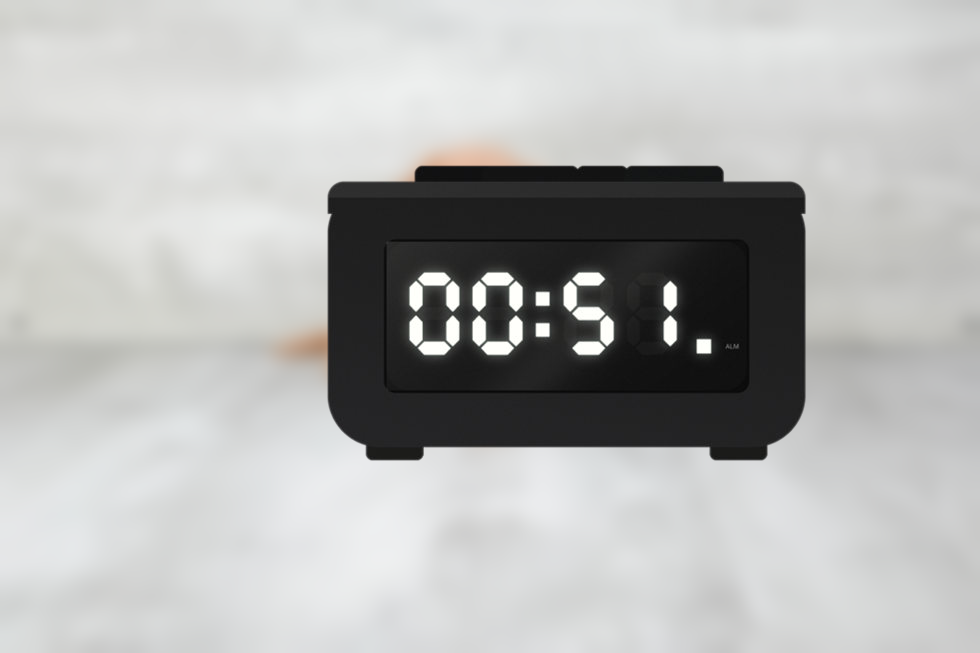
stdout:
h=0 m=51
